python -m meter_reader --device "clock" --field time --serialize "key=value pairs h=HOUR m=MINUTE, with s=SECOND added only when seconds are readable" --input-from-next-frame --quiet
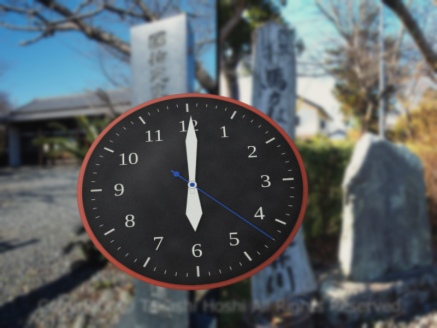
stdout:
h=6 m=0 s=22
